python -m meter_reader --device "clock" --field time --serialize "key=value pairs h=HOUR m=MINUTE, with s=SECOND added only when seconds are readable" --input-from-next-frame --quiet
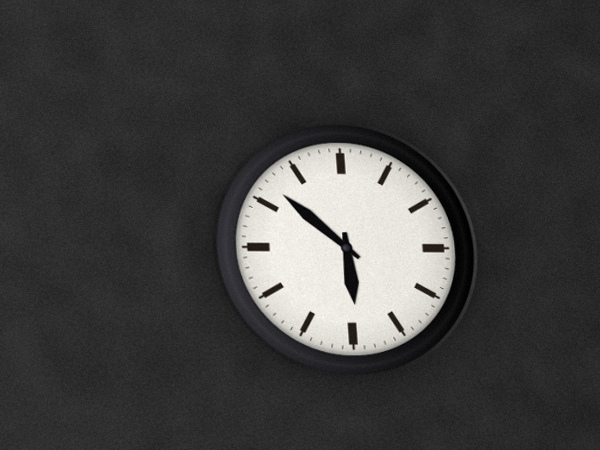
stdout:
h=5 m=52
